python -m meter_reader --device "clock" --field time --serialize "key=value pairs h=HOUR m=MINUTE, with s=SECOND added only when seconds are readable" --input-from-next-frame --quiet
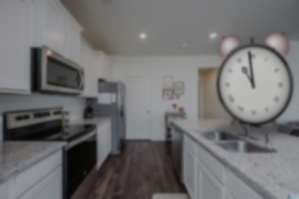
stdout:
h=10 m=59
